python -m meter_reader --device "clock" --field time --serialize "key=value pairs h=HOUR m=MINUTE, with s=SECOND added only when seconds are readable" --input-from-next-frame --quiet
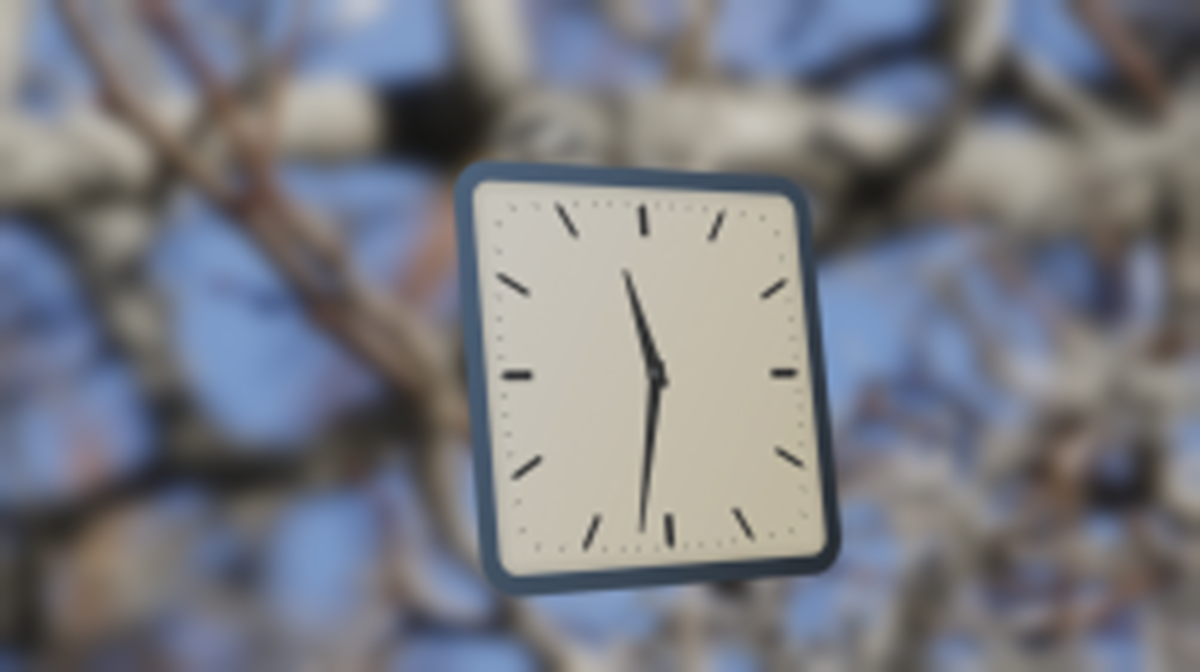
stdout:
h=11 m=32
